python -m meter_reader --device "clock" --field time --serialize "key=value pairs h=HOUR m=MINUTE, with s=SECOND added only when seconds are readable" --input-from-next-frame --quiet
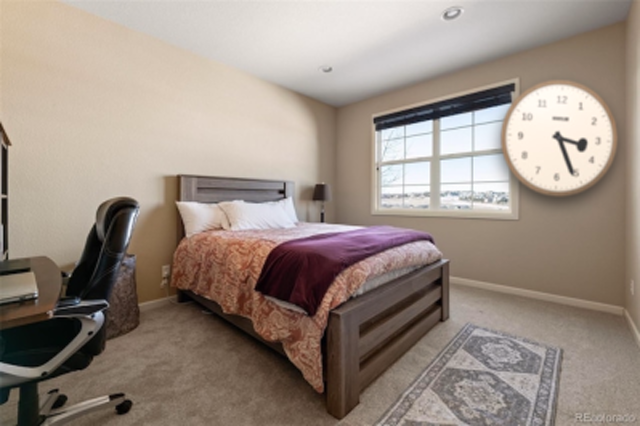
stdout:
h=3 m=26
